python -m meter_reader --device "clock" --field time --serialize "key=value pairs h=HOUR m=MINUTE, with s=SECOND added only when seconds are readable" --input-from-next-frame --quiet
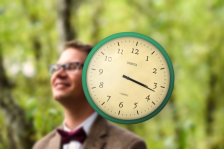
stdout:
h=3 m=17
